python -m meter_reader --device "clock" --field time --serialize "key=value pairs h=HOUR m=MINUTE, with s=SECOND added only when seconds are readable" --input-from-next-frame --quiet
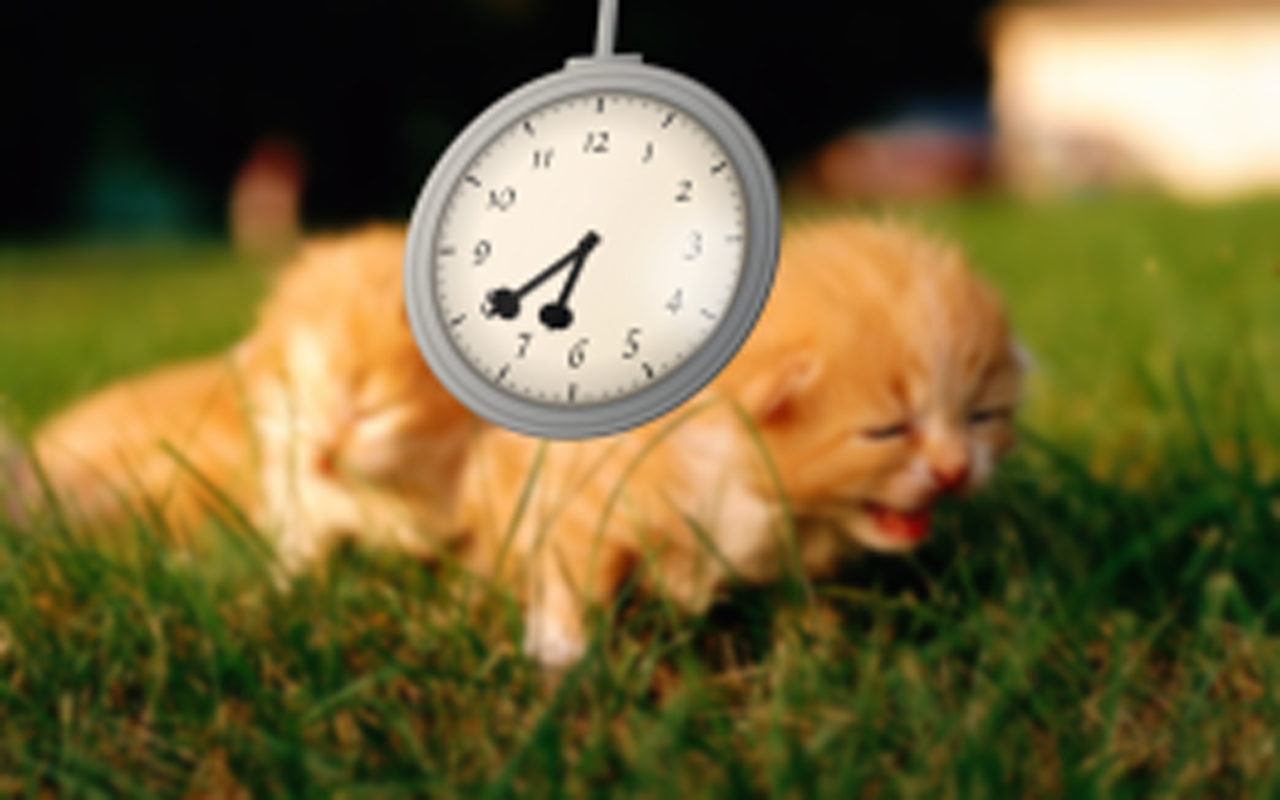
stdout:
h=6 m=39
